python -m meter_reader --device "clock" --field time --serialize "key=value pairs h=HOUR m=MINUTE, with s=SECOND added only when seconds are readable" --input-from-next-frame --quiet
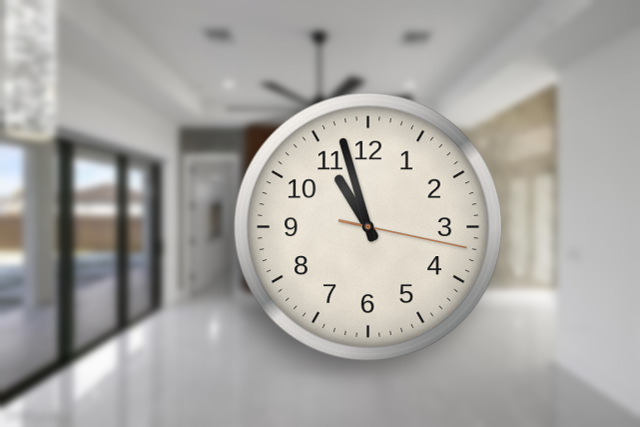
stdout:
h=10 m=57 s=17
